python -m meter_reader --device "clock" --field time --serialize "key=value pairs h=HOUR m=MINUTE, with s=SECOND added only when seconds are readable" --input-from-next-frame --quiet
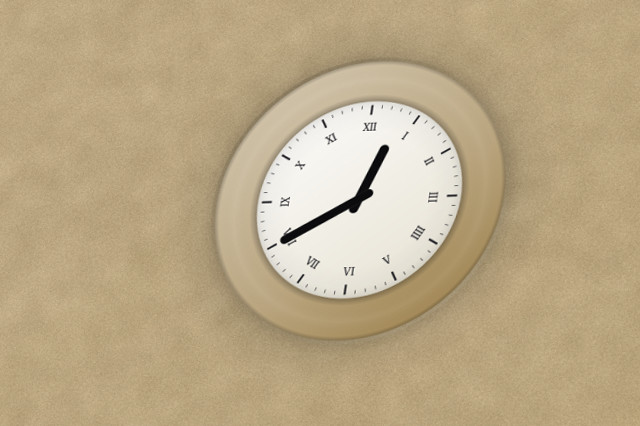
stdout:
h=12 m=40
